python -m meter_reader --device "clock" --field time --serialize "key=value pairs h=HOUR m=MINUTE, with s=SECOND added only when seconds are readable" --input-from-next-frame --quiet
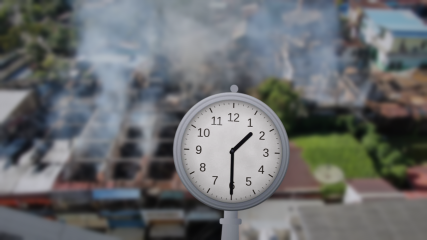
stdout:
h=1 m=30
